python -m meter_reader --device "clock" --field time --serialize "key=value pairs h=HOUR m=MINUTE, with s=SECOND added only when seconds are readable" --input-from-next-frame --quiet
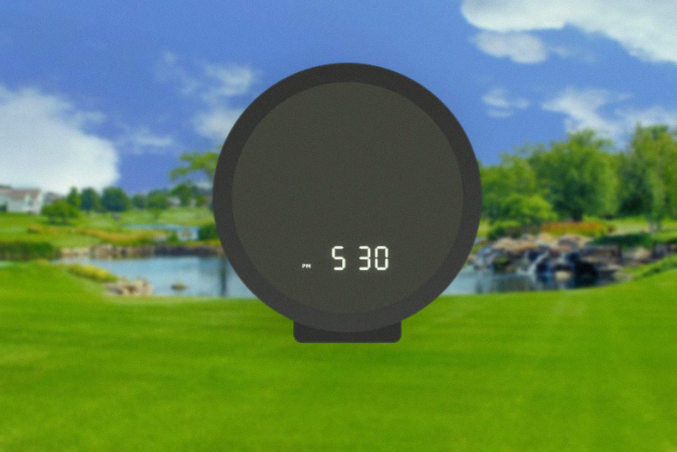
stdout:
h=5 m=30
